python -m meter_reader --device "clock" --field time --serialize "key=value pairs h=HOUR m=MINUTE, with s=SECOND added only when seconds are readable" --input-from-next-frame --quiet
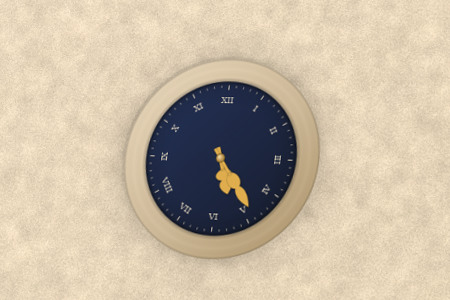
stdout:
h=5 m=24
